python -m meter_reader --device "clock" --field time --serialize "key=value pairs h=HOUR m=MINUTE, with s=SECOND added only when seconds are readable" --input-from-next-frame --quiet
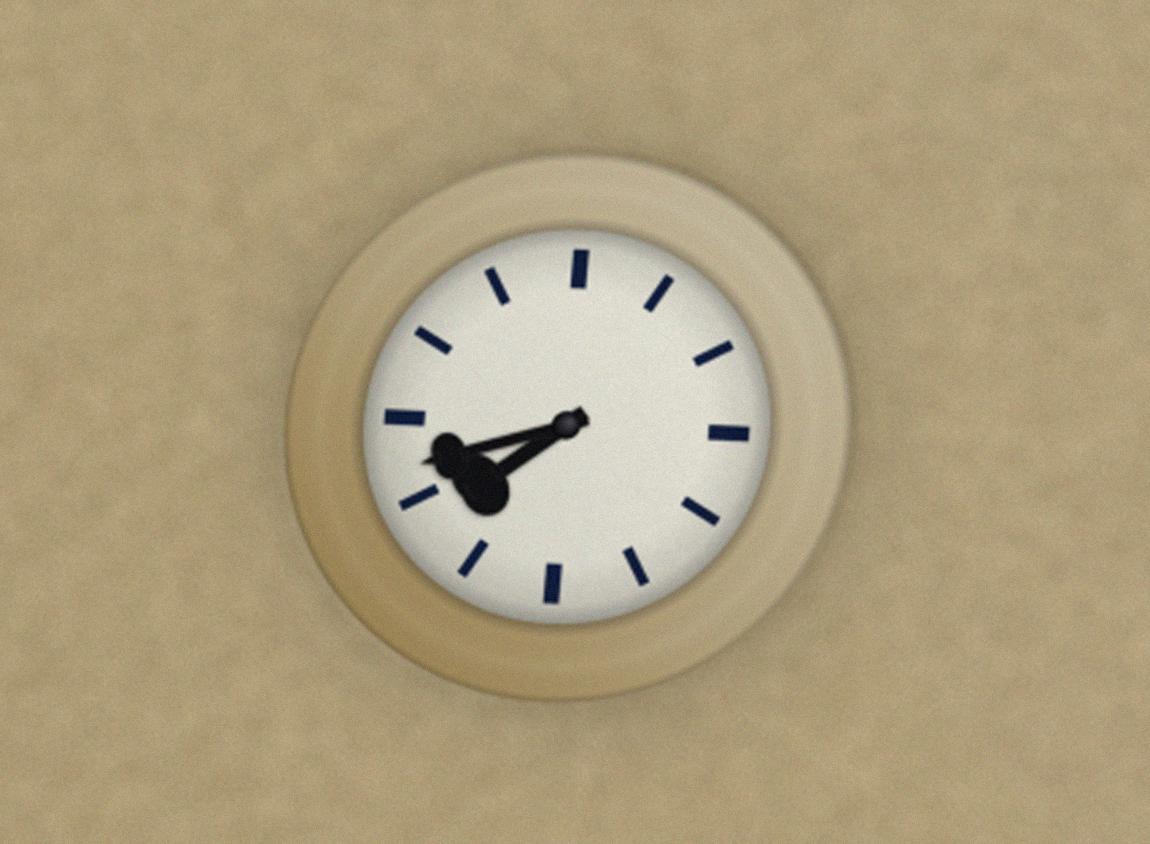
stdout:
h=7 m=42
